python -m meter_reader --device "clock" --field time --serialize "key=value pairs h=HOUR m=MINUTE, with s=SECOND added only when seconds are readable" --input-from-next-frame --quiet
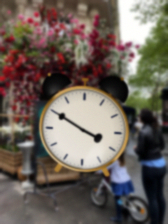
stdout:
h=3 m=50
